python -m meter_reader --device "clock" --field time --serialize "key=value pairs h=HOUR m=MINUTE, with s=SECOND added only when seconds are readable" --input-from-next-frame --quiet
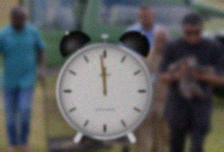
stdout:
h=11 m=59
